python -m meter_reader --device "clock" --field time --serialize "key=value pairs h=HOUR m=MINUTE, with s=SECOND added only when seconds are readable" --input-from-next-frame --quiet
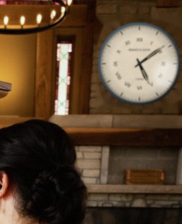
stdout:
h=5 m=9
